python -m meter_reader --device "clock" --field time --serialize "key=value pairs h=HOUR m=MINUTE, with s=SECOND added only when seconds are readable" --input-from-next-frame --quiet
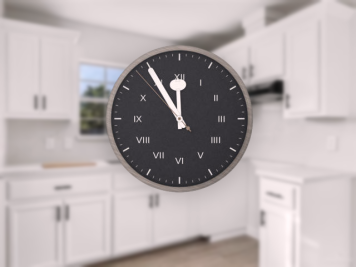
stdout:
h=11 m=54 s=53
